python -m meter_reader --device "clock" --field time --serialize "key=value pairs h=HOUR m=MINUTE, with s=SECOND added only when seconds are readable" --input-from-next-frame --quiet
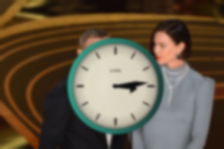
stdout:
h=3 m=14
